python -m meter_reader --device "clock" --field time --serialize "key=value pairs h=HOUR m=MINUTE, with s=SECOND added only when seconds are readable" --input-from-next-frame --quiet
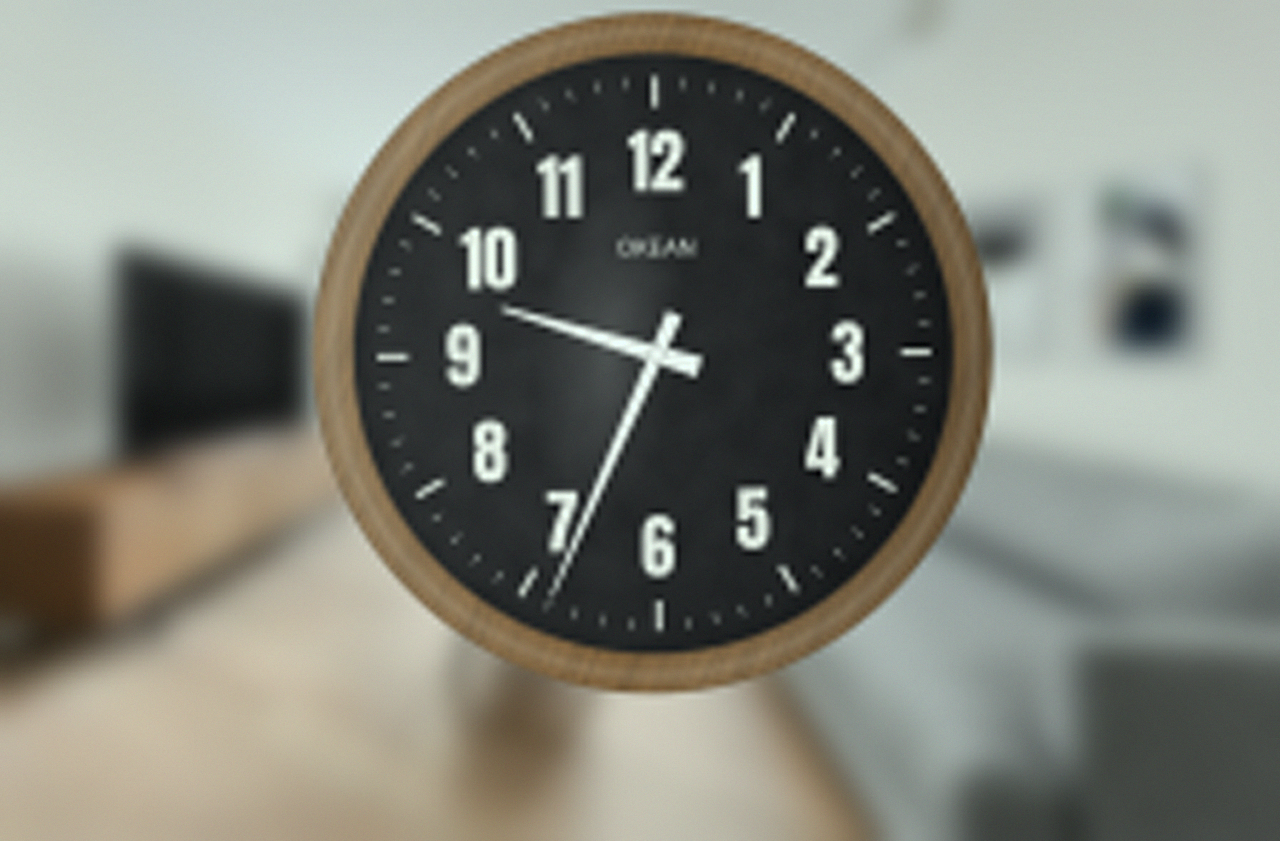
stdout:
h=9 m=34
